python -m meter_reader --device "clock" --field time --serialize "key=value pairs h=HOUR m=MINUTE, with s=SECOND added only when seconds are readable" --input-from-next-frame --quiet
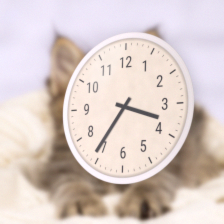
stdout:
h=3 m=36
